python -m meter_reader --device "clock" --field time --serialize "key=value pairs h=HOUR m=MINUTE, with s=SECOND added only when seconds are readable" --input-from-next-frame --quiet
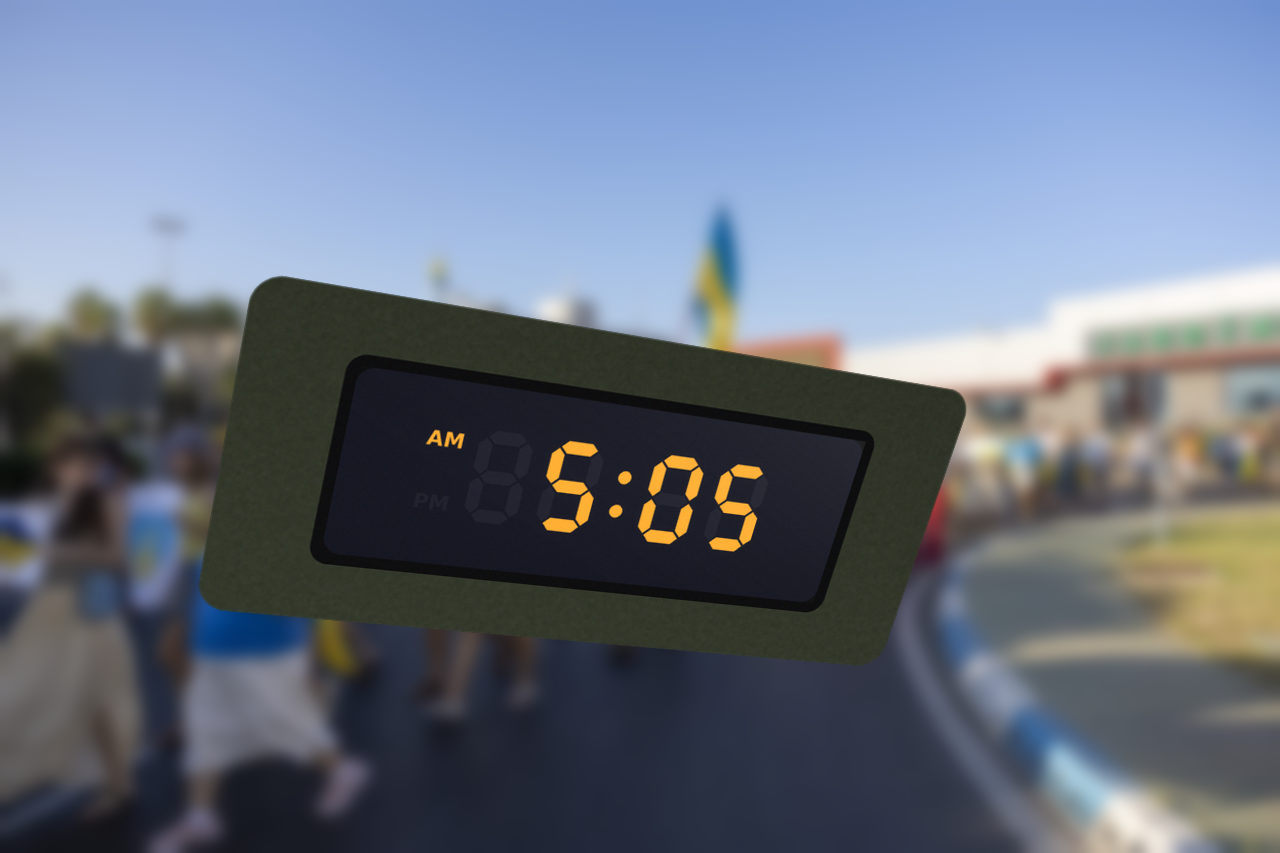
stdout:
h=5 m=5
